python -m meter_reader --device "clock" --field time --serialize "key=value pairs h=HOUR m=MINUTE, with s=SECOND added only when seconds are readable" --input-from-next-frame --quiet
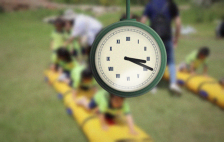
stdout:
h=3 m=19
